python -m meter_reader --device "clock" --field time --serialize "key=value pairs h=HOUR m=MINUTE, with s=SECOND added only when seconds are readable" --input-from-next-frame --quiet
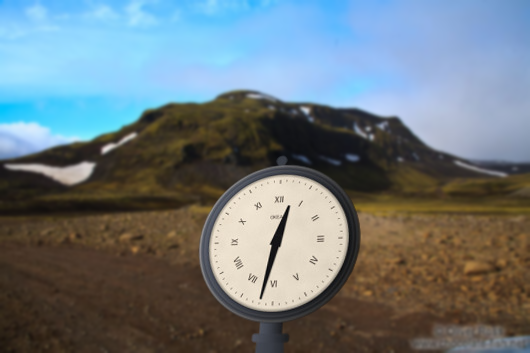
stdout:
h=12 m=32
